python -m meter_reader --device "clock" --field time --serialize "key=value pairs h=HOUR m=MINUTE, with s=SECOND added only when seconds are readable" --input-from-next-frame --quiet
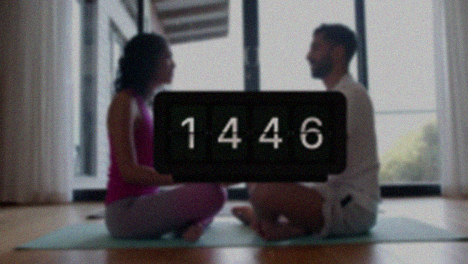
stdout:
h=14 m=46
